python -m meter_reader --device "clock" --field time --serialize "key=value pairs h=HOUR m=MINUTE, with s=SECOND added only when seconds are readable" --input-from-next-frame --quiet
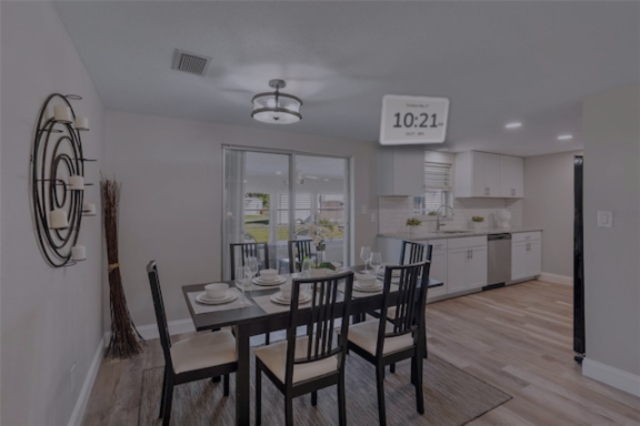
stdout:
h=10 m=21
